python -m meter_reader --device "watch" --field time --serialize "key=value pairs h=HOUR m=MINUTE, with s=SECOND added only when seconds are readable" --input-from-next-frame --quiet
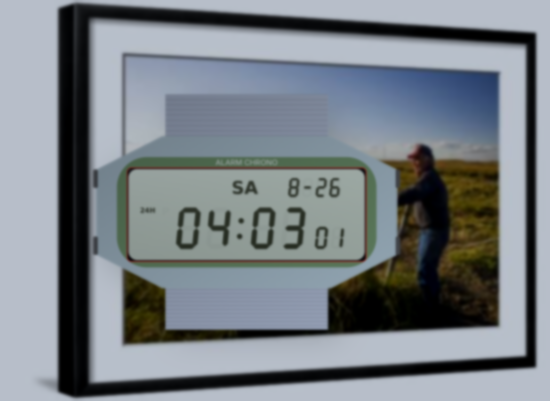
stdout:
h=4 m=3 s=1
